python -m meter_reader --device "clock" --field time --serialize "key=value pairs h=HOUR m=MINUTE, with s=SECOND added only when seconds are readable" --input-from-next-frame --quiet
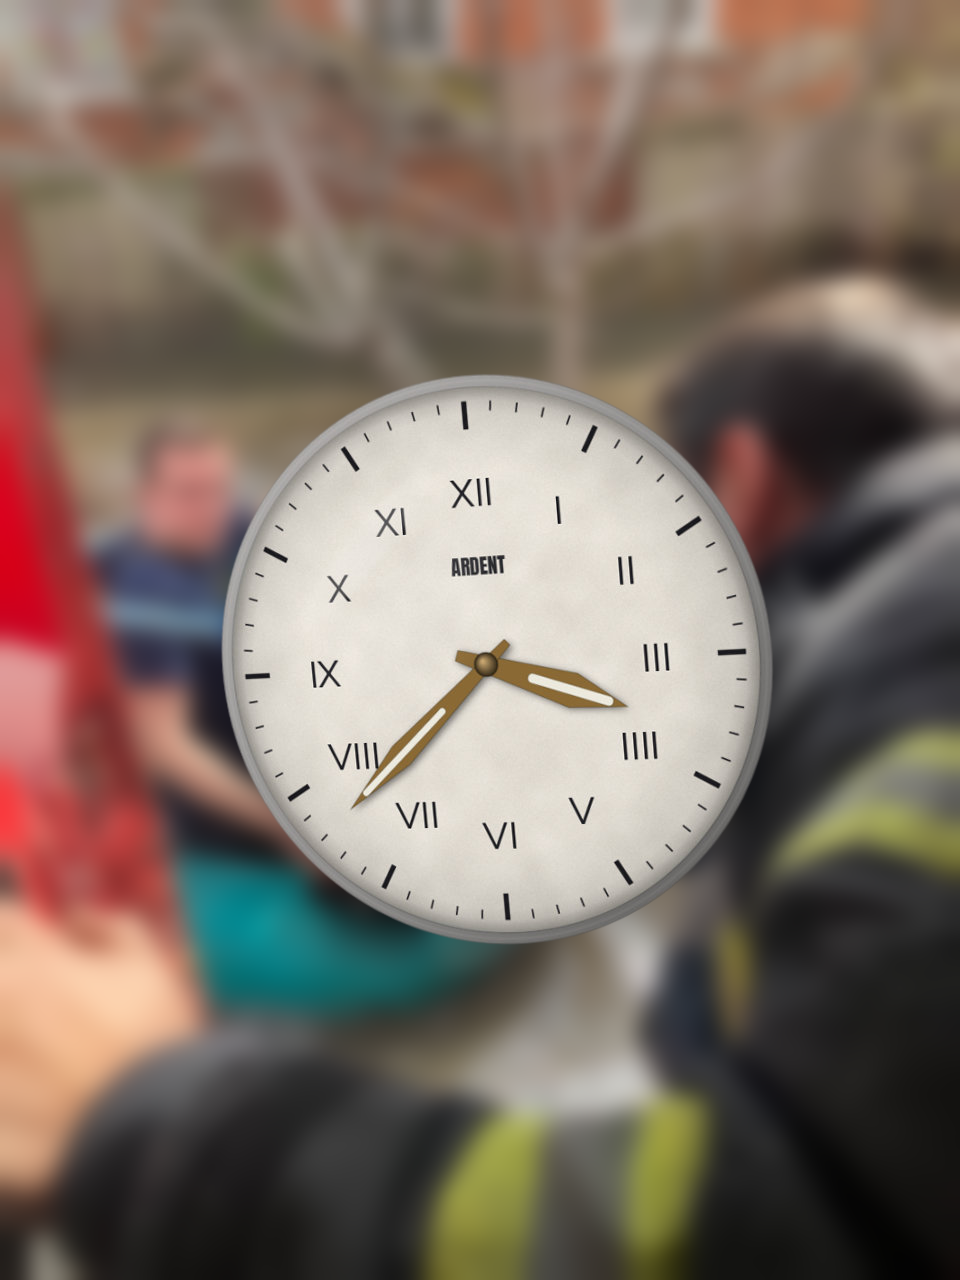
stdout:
h=3 m=38
